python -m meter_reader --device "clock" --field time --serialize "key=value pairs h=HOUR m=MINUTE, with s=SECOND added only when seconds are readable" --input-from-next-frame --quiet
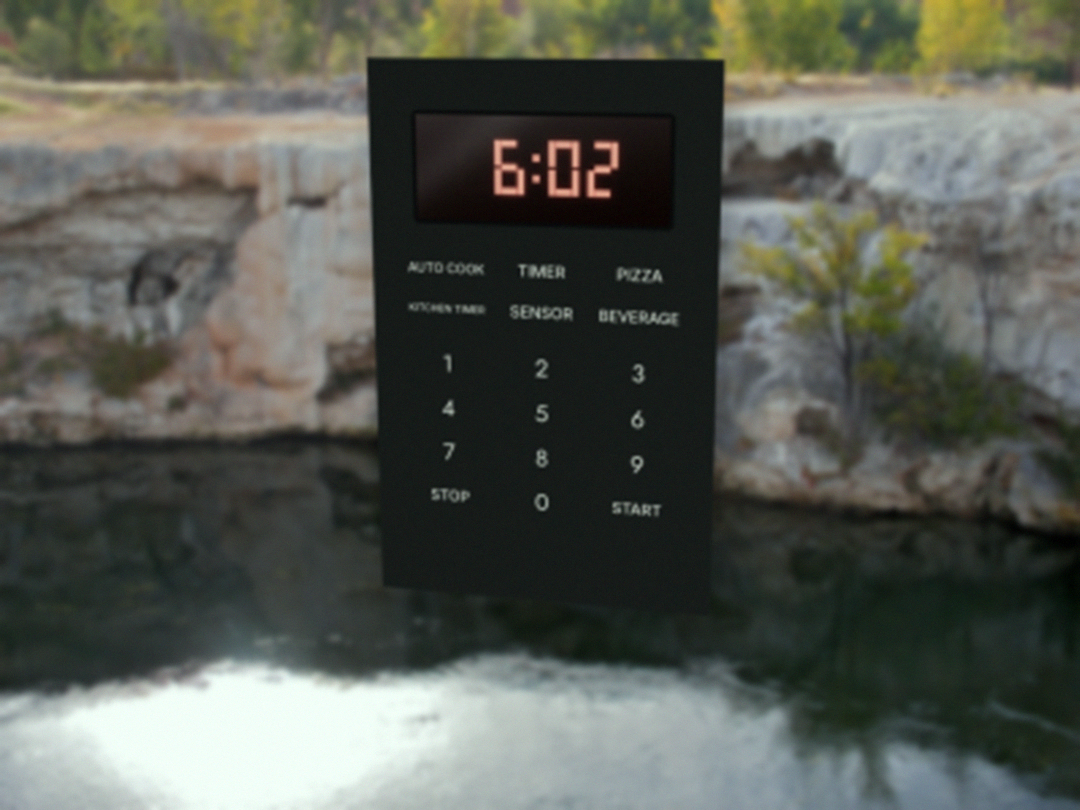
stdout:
h=6 m=2
